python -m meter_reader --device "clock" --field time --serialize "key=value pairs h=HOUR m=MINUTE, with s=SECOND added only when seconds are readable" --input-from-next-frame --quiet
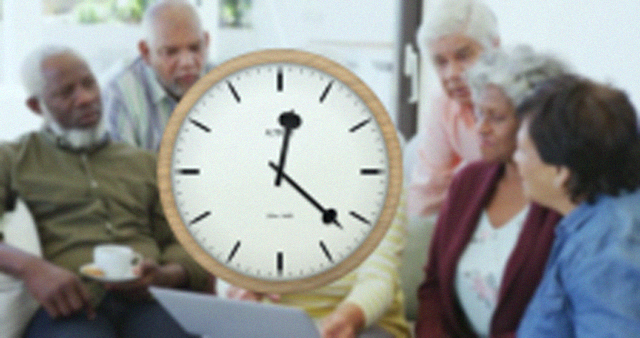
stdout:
h=12 m=22
